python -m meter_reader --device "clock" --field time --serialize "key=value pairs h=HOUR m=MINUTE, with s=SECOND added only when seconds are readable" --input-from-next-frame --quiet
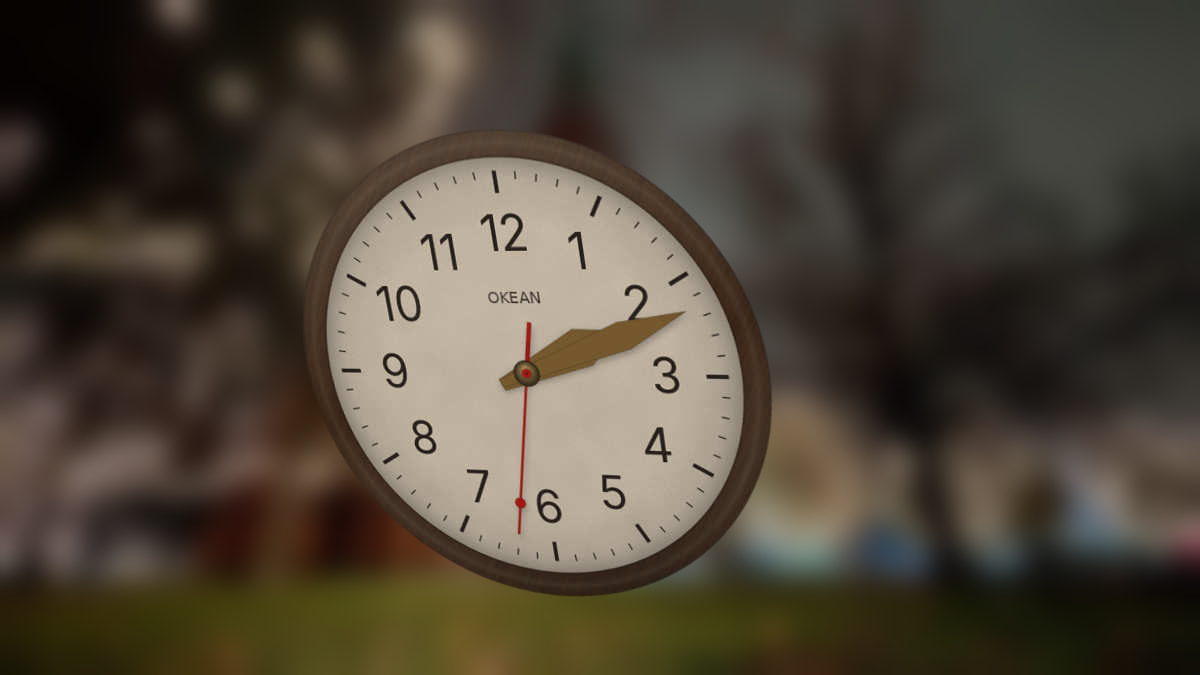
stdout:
h=2 m=11 s=32
